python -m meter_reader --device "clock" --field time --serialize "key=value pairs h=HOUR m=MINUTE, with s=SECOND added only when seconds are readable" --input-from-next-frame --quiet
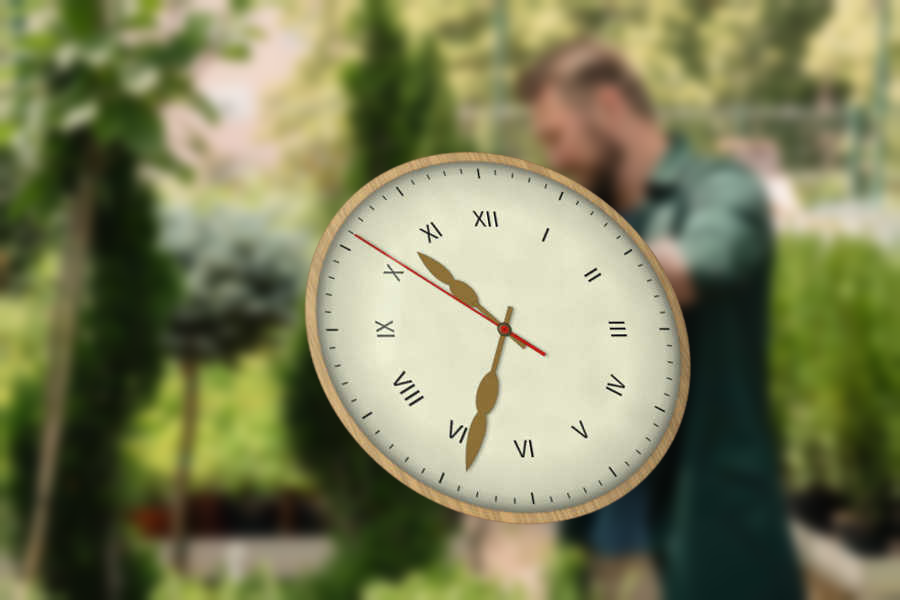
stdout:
h=10 m=33 s=51
